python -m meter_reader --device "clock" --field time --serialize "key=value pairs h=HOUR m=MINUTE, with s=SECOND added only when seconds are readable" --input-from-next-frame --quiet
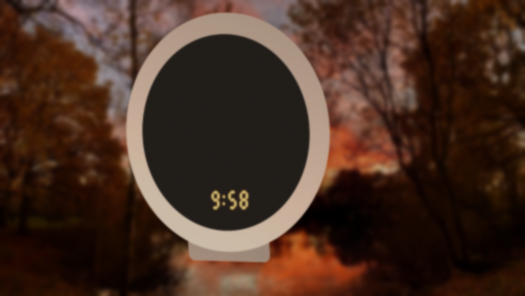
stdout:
h=9 m=58
